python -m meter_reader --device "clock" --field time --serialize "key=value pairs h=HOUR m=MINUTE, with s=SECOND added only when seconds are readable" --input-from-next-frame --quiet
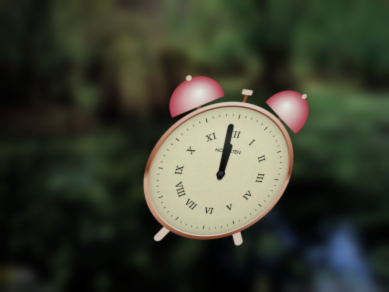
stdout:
h=11 m=59
